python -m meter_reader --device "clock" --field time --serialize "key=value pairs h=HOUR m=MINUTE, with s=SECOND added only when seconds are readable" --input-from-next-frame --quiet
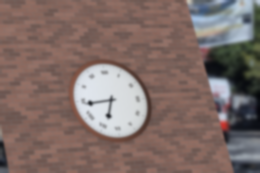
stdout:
h=6 m=44
